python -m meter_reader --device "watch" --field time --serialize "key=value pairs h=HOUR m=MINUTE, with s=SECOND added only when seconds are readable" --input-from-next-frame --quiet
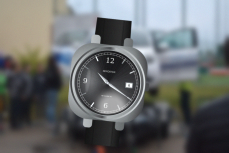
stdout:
h=10 m=20
